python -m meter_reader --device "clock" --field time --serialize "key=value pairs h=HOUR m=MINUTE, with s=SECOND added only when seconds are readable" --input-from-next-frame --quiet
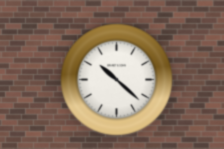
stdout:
h=10 m=22
